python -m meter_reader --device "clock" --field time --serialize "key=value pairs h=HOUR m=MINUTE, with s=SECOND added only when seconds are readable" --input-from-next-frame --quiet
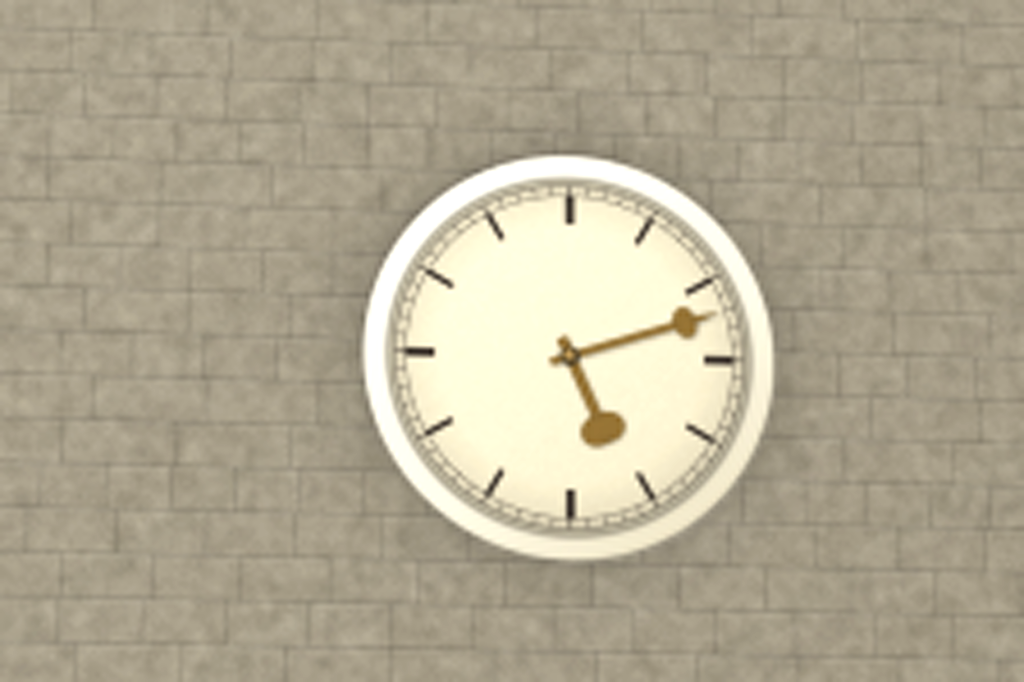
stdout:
h=5 m=12
